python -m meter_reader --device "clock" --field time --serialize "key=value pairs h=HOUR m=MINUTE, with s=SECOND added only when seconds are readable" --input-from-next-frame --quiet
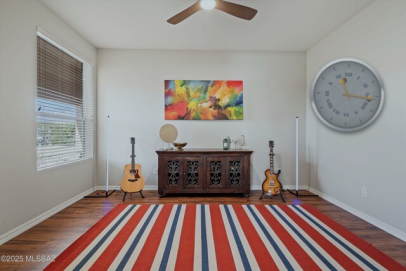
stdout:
h=11 m=16
